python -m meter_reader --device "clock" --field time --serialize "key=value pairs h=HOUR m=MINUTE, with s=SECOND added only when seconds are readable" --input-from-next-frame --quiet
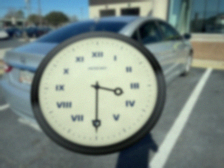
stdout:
h=3 m=30
